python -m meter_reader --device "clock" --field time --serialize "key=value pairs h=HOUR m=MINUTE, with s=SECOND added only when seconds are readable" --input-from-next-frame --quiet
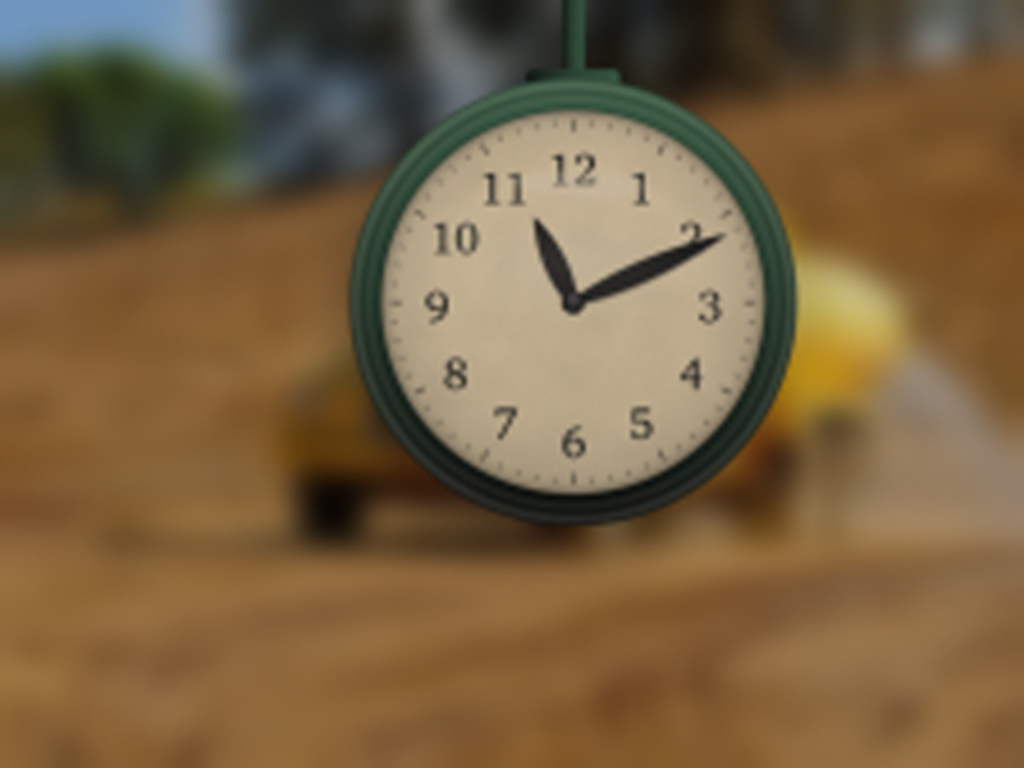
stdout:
h=11 m=11
